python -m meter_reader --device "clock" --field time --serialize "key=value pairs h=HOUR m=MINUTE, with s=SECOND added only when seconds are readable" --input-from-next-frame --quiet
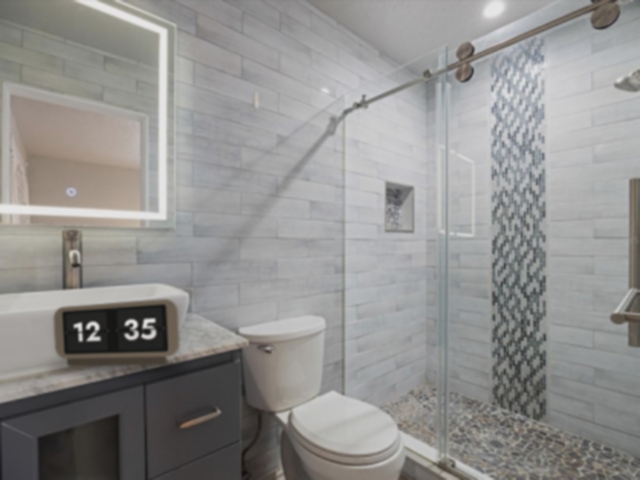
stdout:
h=12 m=35
